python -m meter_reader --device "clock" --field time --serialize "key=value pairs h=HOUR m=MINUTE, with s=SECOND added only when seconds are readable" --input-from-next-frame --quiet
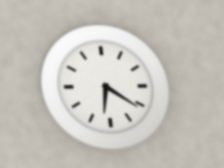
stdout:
h=6 m=21
